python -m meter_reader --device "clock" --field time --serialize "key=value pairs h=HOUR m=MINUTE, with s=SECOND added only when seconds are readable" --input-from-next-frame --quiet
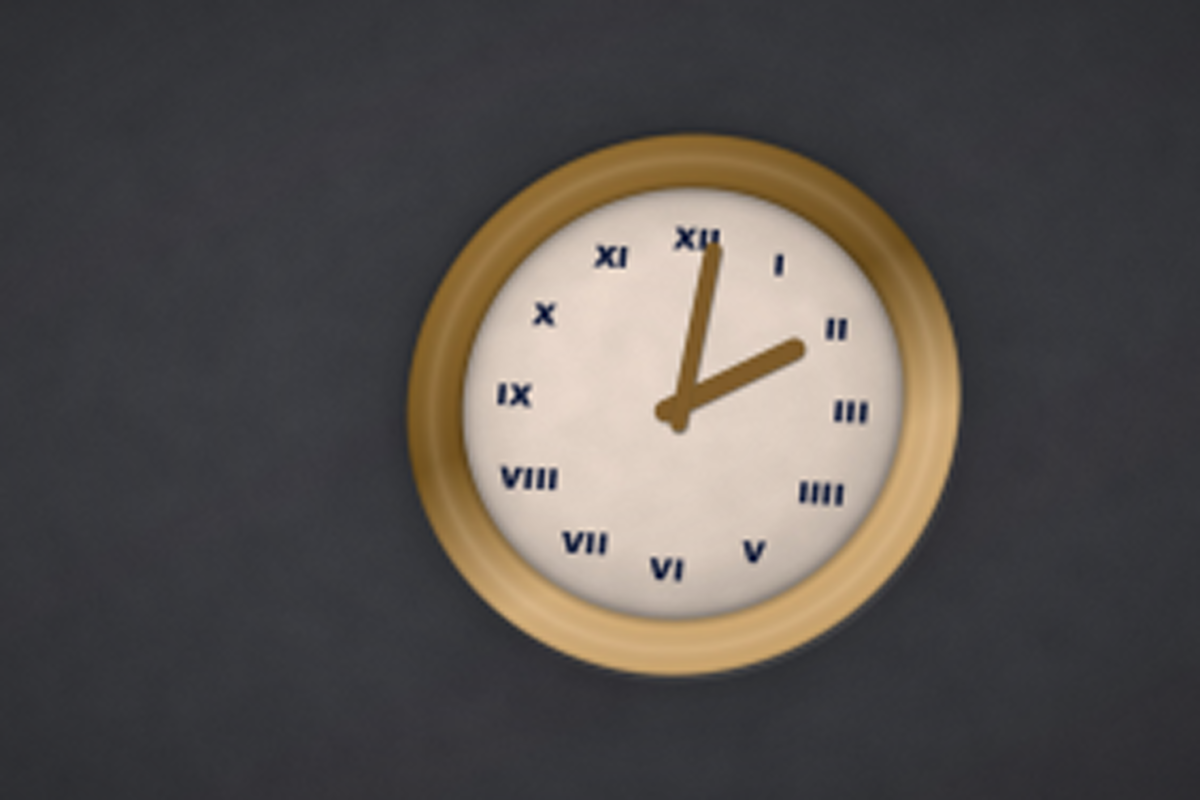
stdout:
h=2 m=1
